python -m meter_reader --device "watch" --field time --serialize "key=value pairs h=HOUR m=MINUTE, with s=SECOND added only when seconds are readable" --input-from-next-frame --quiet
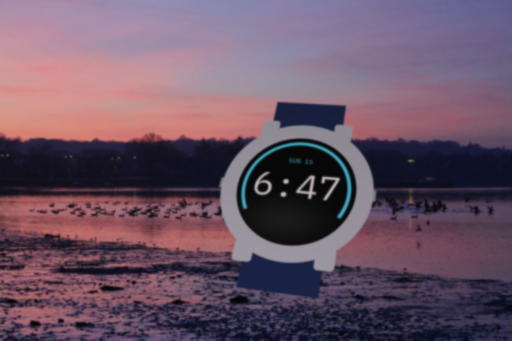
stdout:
h=6 m=47
